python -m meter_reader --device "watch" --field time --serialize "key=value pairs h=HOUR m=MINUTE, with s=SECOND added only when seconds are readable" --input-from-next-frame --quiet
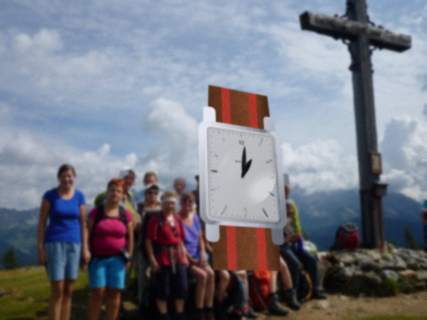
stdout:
h=1 m=1
